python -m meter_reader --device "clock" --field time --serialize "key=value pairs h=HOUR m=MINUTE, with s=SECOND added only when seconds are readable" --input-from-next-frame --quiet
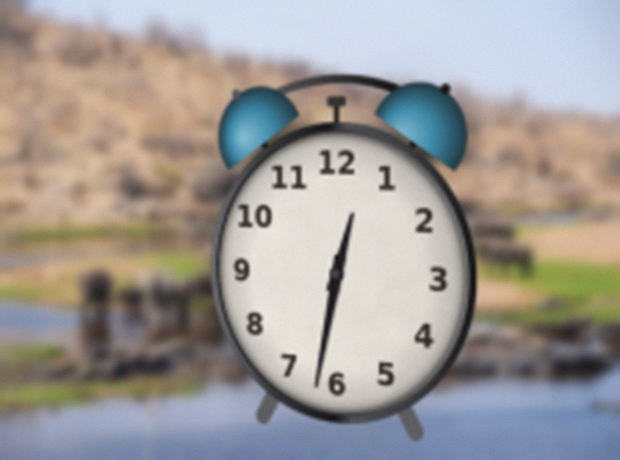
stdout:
h=12 m=32
